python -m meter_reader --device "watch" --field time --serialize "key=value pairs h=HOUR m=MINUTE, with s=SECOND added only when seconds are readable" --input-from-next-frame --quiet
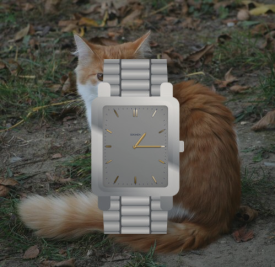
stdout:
h=1 m=15
